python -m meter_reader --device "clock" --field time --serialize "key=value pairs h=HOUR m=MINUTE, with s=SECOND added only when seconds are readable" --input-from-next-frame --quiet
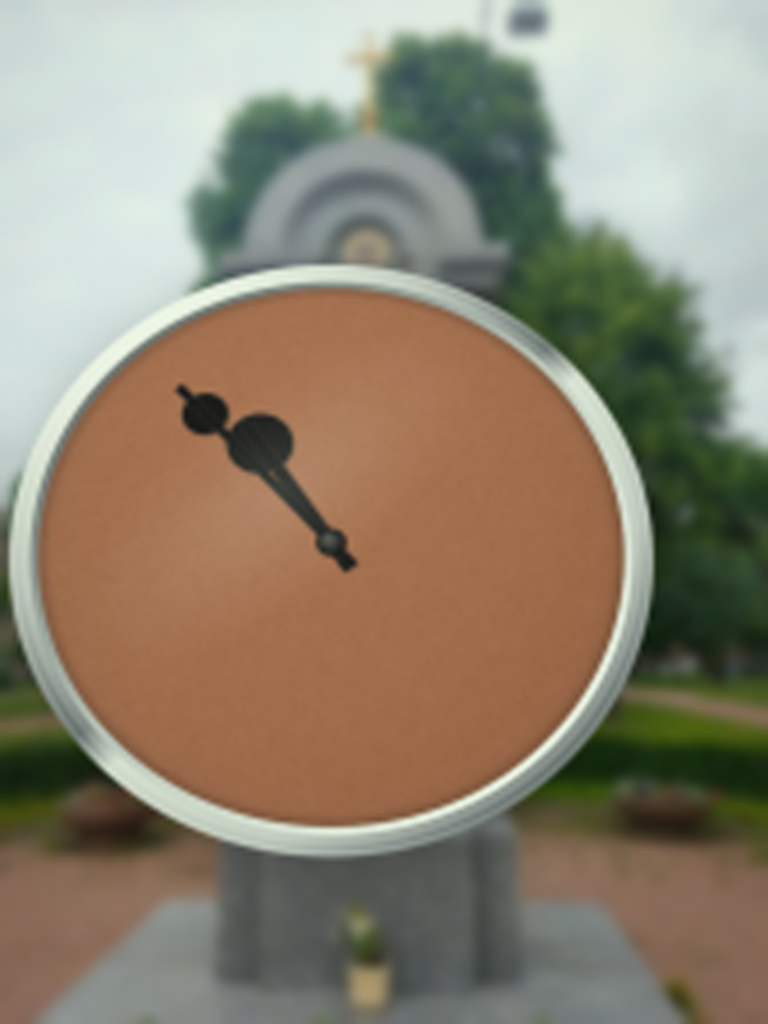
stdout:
h=10 m=53
